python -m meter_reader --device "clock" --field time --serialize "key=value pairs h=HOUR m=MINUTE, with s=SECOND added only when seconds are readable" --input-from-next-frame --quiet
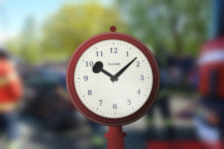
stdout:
h=10 m=8
